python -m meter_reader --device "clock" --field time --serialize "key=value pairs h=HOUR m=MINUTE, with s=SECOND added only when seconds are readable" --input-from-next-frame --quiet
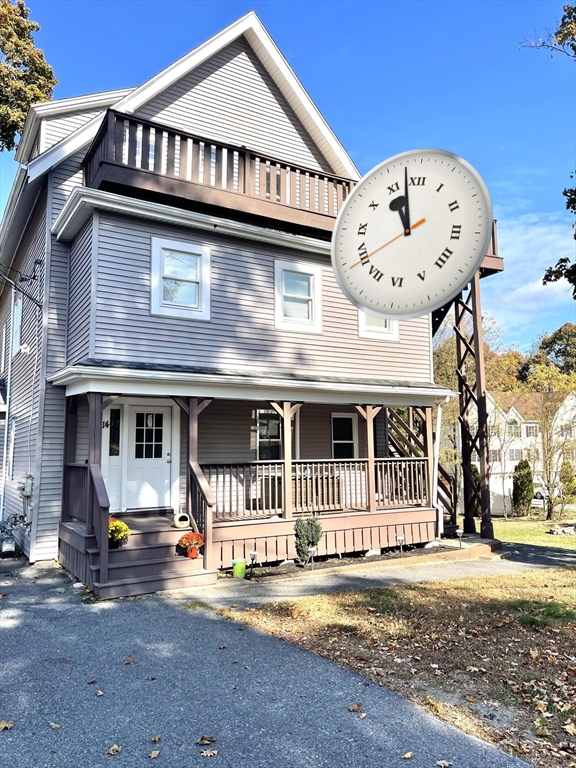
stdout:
h=10 m=57 s=39
